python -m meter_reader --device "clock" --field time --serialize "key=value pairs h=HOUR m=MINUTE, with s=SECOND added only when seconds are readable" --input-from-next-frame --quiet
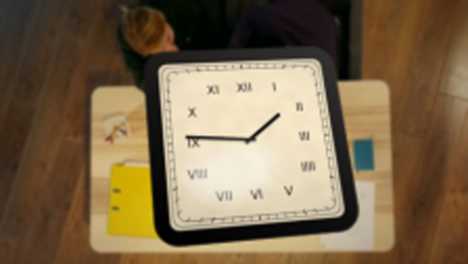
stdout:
h=1 m=46
